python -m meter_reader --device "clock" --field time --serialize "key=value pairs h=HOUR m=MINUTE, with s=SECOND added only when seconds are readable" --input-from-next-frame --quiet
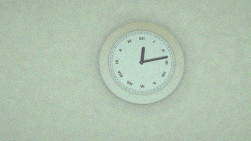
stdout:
h=12 m=13
